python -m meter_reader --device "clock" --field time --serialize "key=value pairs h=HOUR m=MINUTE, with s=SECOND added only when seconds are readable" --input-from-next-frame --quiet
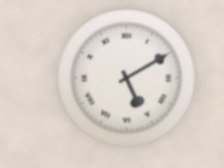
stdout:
h=5 m=10
